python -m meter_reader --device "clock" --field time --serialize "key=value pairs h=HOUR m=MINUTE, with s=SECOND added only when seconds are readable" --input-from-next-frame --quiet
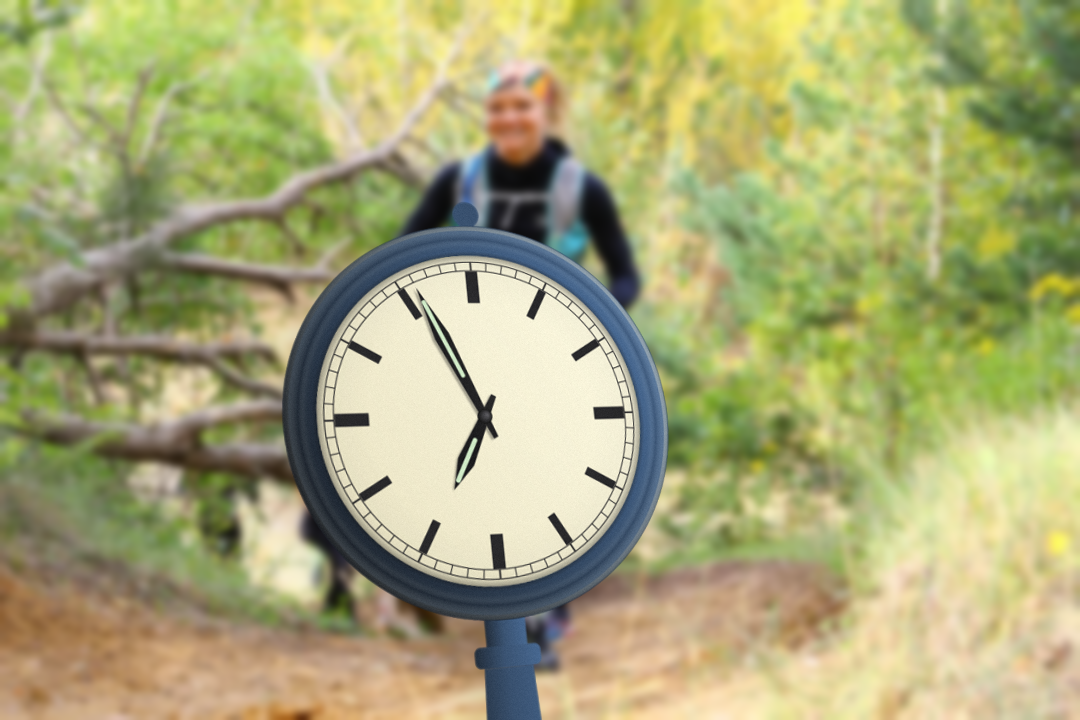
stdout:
h=6 m=56
